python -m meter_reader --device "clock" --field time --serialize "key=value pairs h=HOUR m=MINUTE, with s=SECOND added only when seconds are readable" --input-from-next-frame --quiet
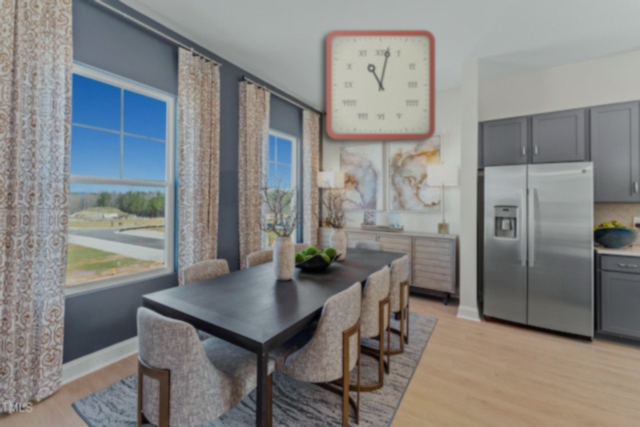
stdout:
h=11 m=2
